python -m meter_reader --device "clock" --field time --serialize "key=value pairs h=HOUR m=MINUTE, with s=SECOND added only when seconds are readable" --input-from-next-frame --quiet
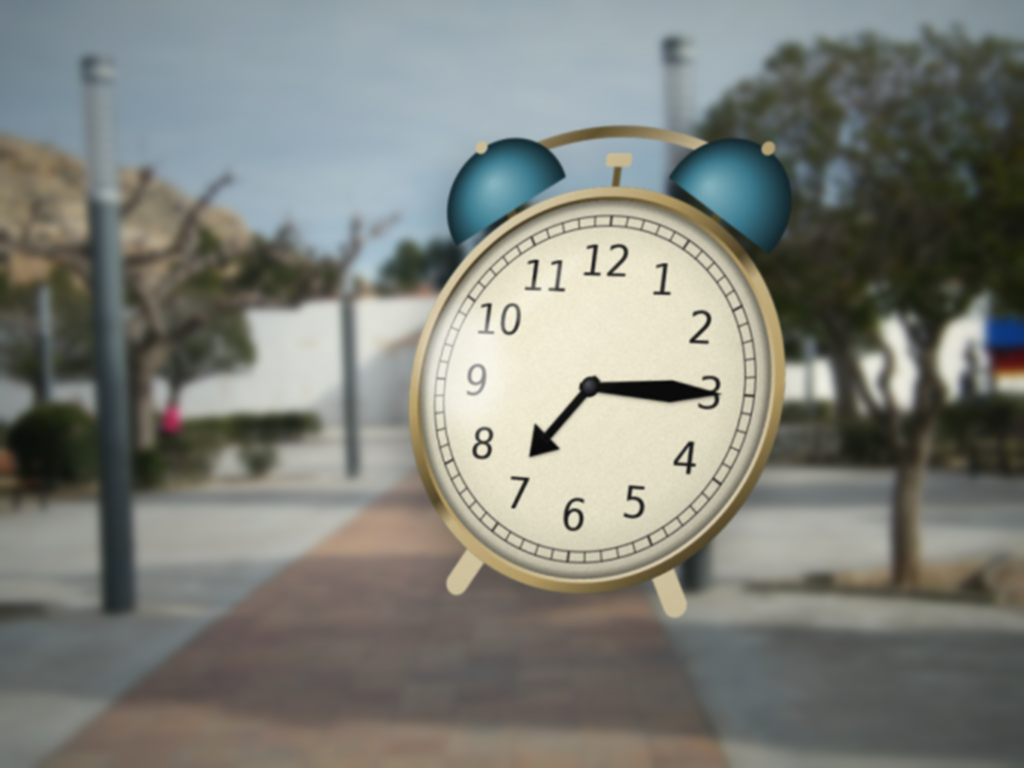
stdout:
h=7 m=15
